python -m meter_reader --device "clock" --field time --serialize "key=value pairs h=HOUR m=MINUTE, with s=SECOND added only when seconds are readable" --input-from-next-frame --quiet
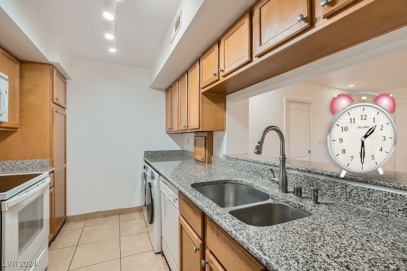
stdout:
h=1 m=30
